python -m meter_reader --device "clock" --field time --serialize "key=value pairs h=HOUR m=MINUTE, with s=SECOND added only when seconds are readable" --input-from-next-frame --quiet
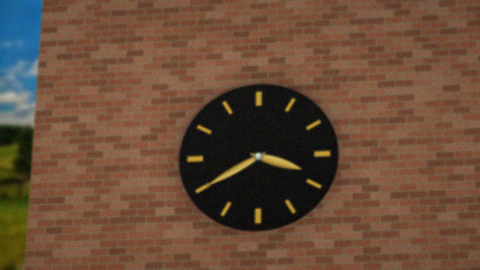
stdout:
h=3 m=40
